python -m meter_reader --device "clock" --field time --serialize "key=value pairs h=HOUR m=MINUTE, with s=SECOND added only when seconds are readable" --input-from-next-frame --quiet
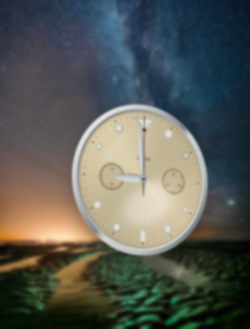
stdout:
h=8 m=59
